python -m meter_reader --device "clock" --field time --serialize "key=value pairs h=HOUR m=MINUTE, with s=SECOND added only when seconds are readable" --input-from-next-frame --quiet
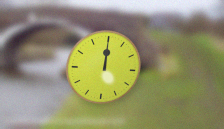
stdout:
h=12 m=0
